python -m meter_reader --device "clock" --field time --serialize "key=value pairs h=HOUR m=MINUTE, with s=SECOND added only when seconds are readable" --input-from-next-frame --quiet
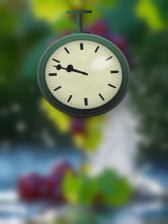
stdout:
h=9 m=48
